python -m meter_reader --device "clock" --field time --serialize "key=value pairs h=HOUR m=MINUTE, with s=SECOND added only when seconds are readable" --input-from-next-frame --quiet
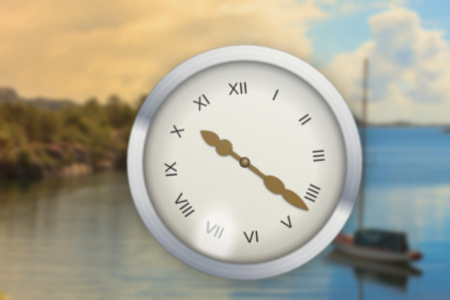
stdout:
h=10 m=22
